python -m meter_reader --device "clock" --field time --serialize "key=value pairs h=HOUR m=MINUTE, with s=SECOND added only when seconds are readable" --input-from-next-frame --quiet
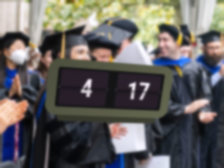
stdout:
h=4 m=17
